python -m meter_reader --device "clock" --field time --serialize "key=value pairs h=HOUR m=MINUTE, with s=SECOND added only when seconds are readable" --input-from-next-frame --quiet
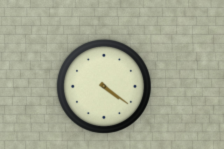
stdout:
h=4 m=21
